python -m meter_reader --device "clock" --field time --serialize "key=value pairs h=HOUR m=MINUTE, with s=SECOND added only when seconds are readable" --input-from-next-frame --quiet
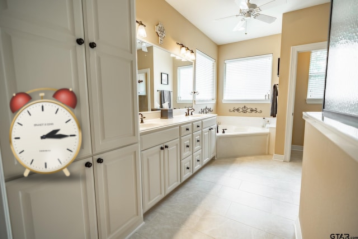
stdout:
h=2 m=15
